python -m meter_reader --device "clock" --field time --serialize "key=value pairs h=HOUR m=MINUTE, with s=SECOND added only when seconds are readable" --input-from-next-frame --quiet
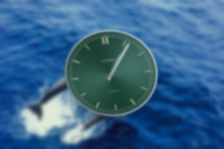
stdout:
h=1 m=6
